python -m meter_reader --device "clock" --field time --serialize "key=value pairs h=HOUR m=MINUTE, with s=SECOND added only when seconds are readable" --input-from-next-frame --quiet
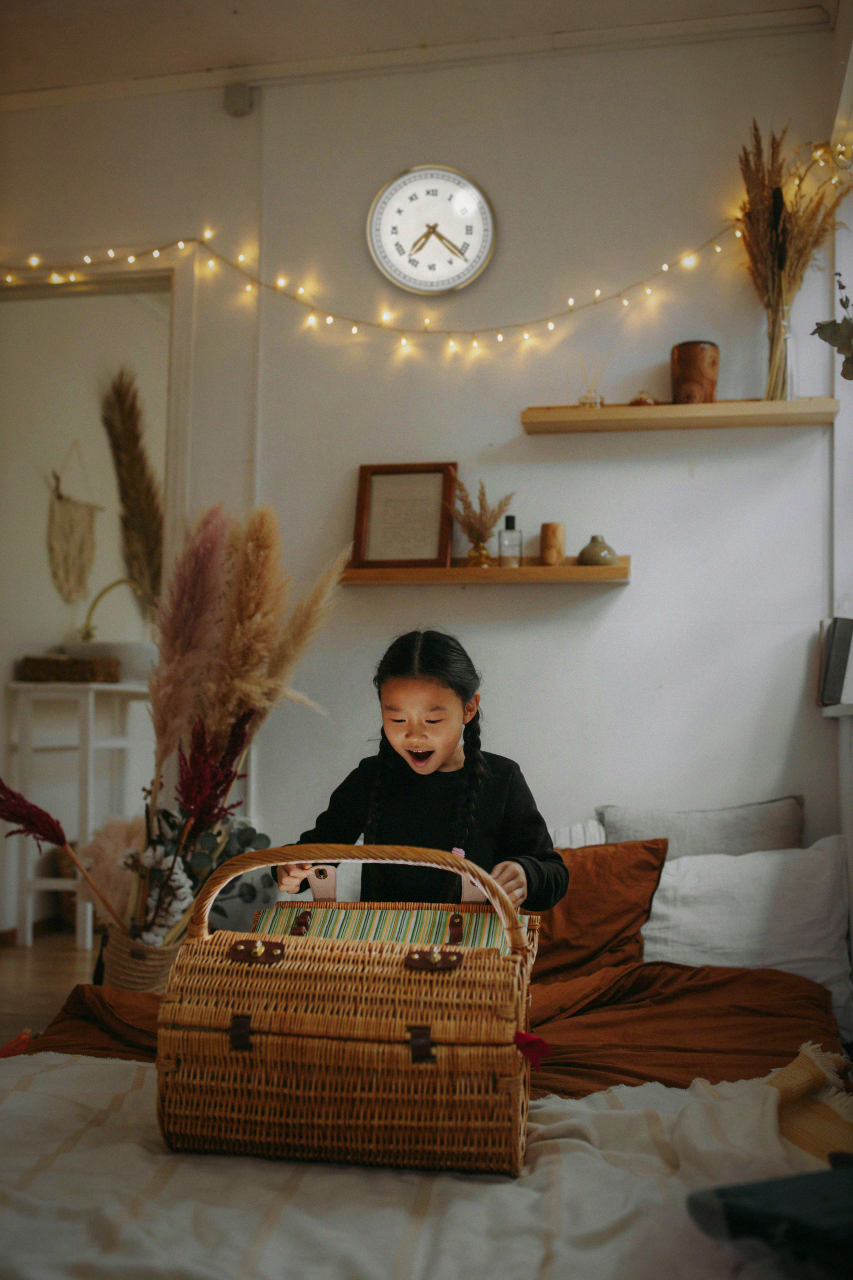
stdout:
h=7 m=22
